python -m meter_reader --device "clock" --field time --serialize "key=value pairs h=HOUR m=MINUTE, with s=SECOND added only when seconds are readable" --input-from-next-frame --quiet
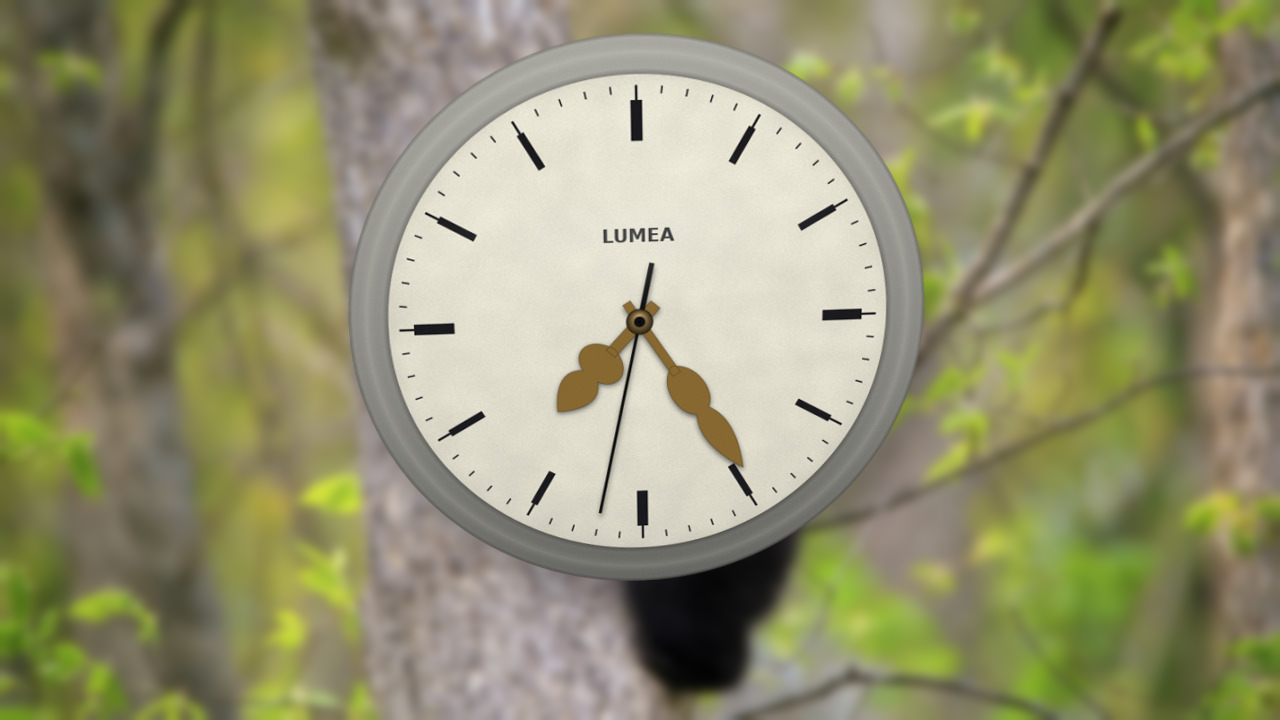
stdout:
h=7 m=24 s=32
